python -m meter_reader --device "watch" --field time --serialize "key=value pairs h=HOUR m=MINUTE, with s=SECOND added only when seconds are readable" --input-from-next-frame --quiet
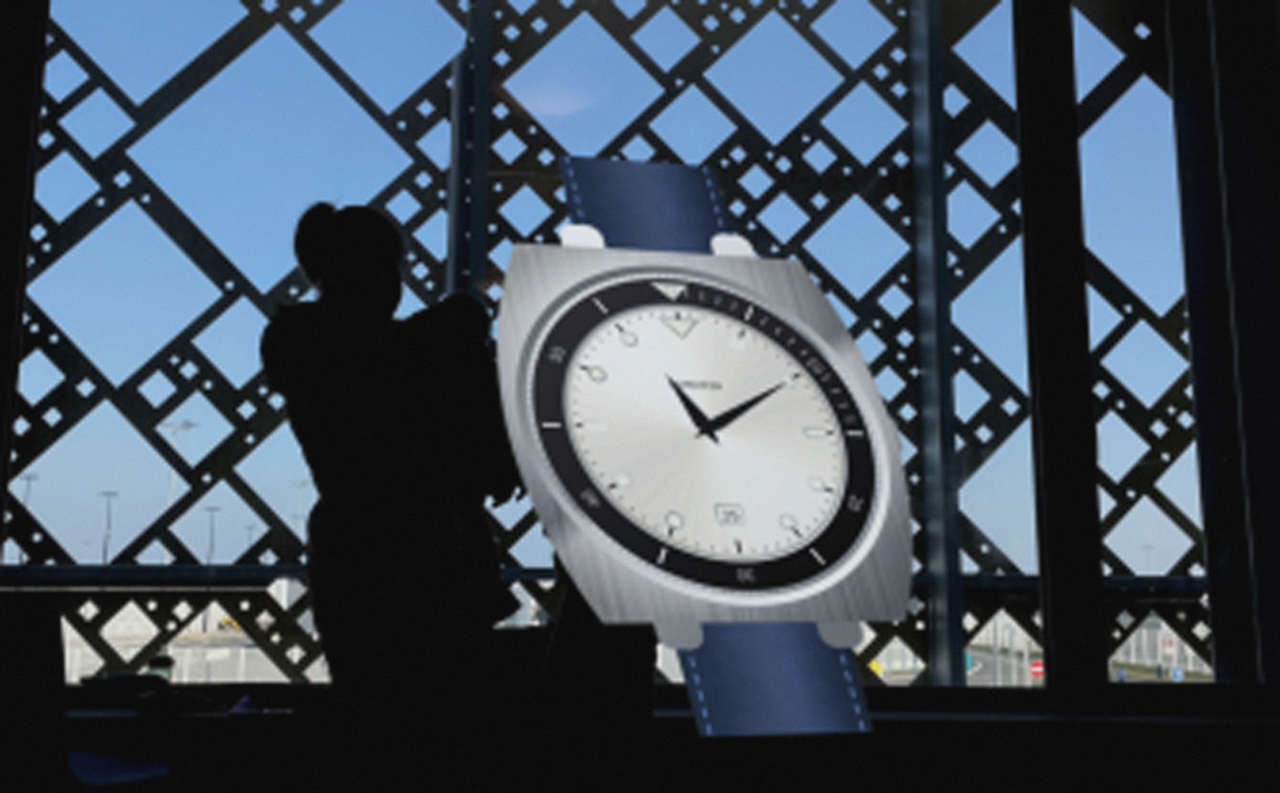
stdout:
h=11 m=10
